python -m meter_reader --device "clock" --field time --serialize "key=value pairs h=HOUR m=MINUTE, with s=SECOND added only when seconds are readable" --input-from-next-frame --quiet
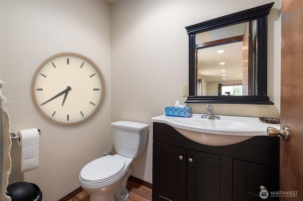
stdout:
h=6 m=40
